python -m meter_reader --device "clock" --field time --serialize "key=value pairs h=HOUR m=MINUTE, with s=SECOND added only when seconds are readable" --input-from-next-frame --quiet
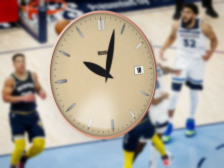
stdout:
h=10 m=3
